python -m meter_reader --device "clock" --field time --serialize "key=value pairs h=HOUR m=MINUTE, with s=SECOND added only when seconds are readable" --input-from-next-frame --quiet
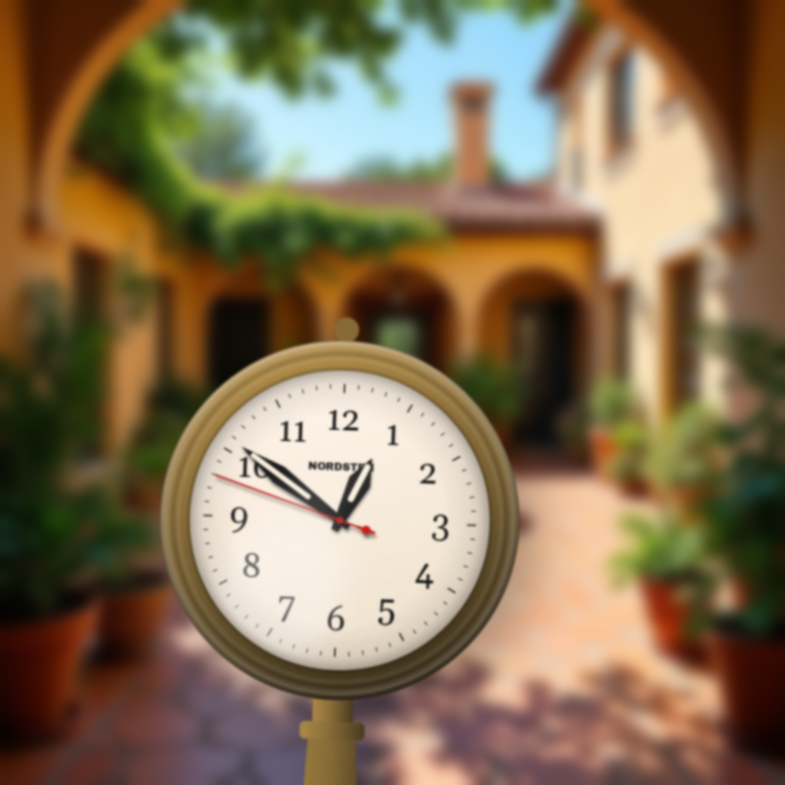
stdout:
h=12 m=50 s=48
